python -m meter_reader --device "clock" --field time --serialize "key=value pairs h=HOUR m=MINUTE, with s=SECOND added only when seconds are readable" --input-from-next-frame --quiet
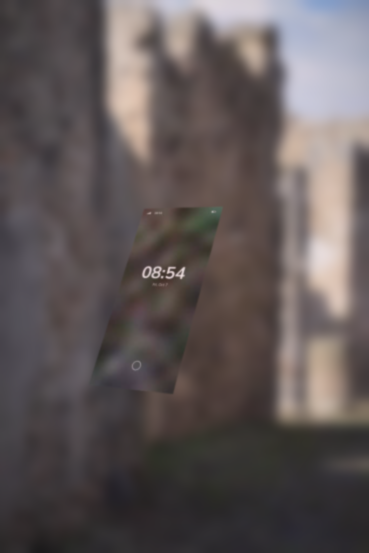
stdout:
h=8 m=54
